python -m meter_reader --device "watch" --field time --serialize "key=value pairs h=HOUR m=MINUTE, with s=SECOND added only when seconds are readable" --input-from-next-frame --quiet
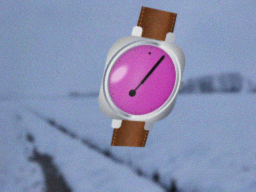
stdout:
h=7 m=5
